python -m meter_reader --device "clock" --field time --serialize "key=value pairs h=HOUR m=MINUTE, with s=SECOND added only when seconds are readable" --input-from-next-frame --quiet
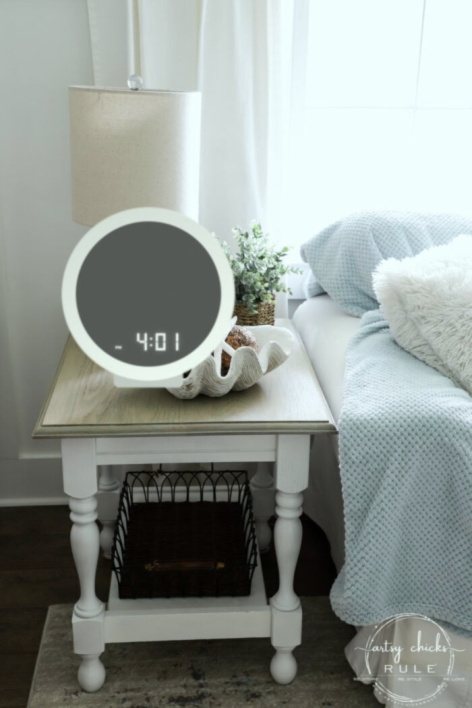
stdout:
h=4 m=1
